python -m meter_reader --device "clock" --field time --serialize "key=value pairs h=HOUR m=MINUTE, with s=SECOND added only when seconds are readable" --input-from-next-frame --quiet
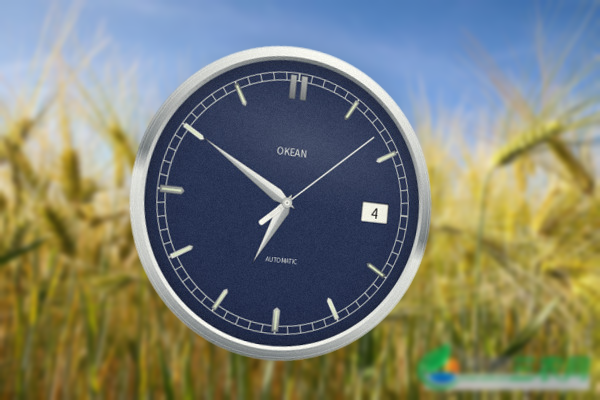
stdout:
h=6 m=50 s=8
